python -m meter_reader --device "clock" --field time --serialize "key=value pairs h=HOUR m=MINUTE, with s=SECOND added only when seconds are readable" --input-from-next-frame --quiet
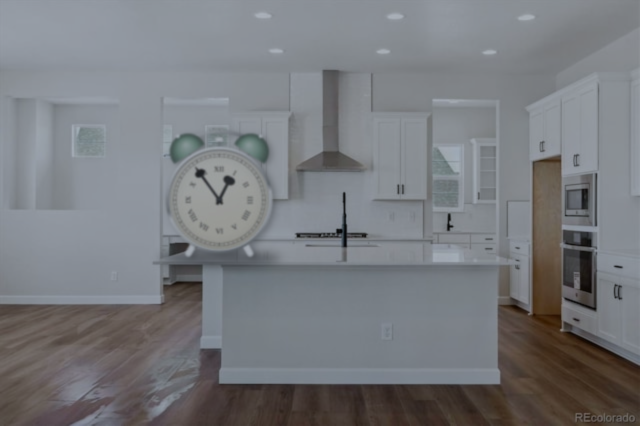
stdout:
h=12 m=54
